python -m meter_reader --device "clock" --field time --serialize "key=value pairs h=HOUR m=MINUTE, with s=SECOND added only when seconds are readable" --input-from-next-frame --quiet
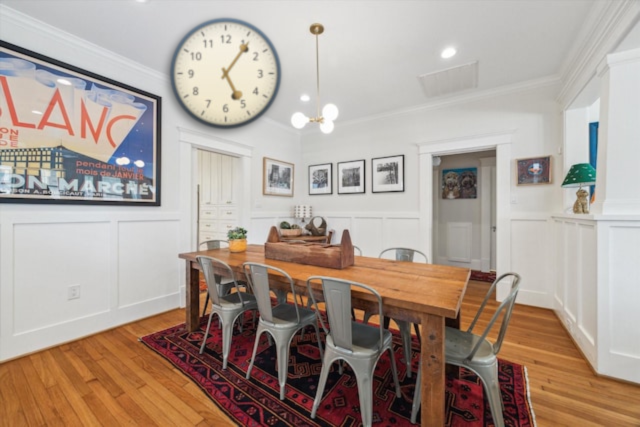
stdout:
h=5 m=6
